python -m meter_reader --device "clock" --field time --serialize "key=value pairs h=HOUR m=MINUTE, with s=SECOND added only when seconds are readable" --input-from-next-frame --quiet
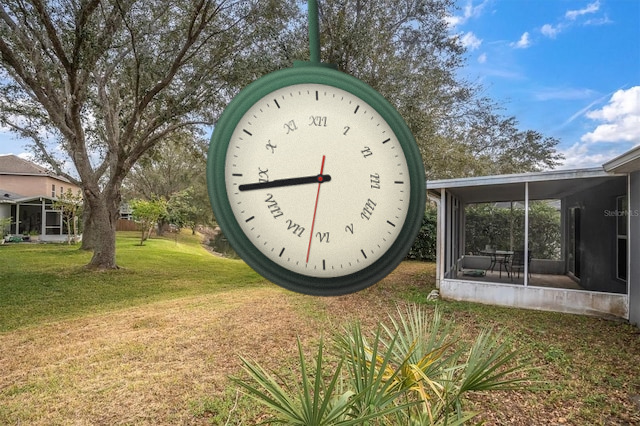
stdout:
h=8 m=43 s=32
